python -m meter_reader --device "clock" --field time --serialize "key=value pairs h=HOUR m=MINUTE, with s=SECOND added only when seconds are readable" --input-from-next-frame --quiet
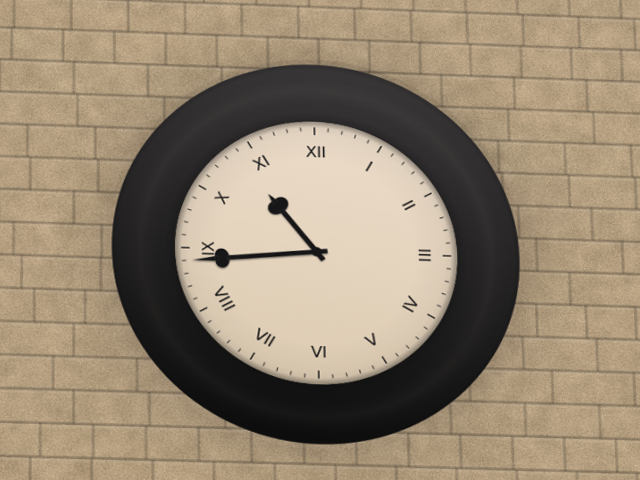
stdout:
h=10 m=44
